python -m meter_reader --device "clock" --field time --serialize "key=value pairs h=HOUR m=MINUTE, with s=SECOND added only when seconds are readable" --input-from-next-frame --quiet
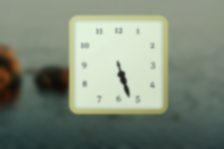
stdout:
h=5 m=27
